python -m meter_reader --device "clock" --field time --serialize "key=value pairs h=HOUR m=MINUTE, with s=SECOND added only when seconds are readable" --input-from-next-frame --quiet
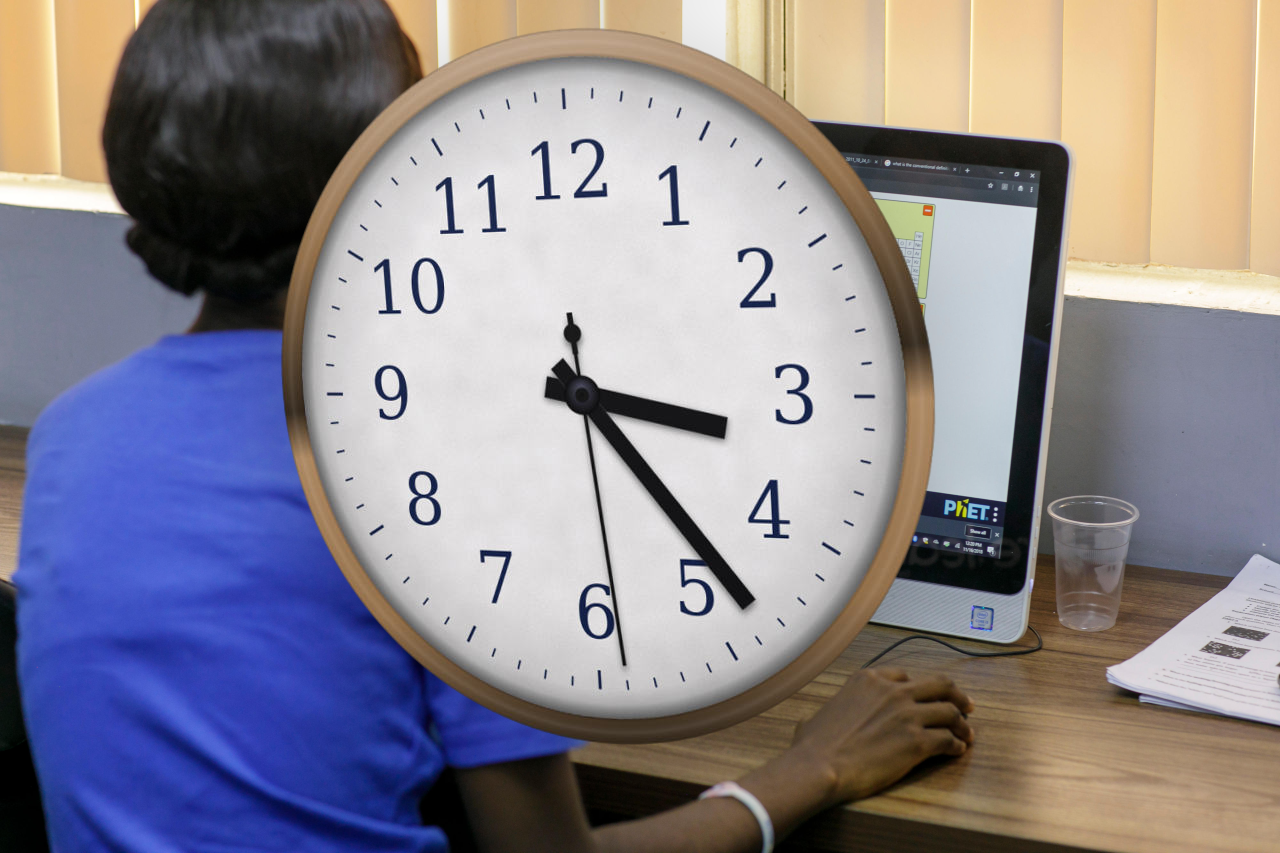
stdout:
h=3 m=23 s=29
